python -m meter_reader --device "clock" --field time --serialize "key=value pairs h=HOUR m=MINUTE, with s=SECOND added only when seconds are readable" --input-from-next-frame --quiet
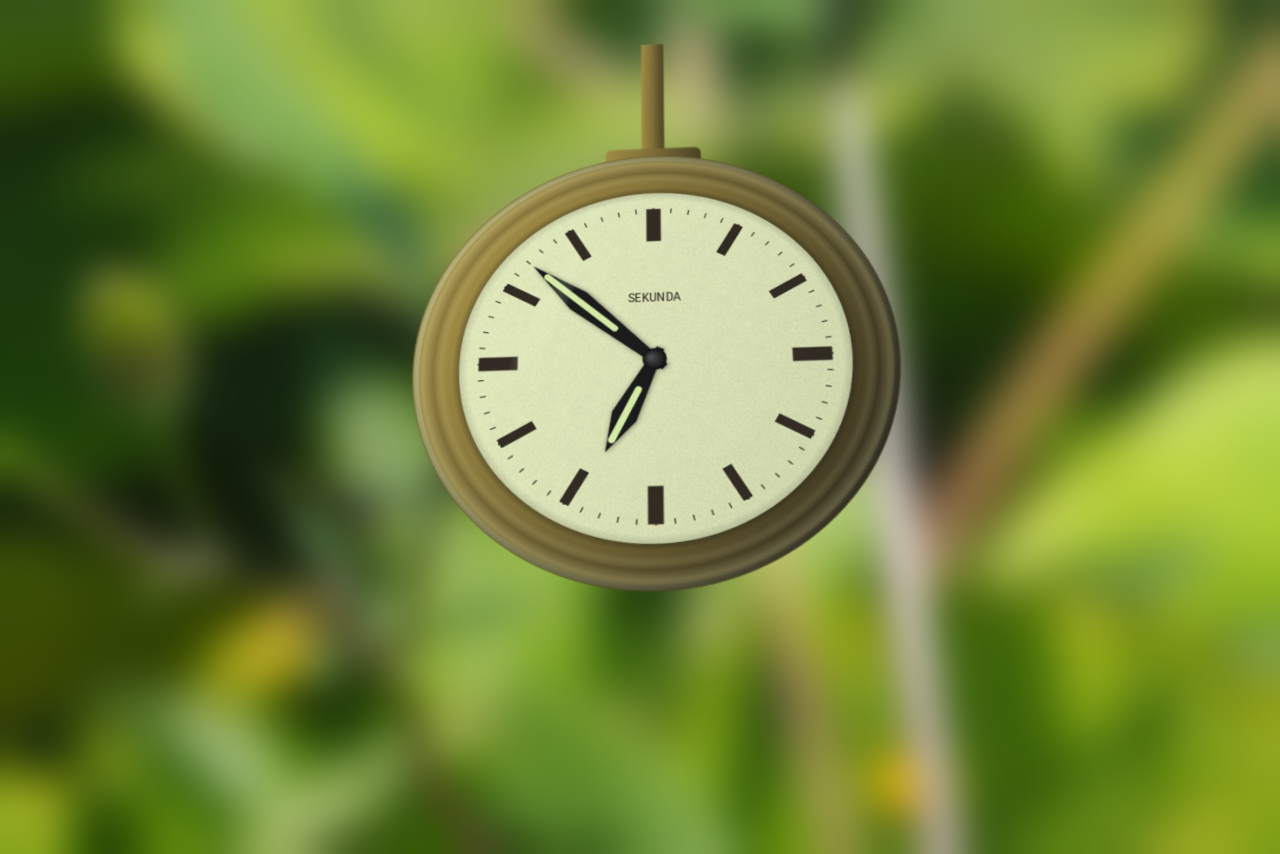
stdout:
h=6 m=52
